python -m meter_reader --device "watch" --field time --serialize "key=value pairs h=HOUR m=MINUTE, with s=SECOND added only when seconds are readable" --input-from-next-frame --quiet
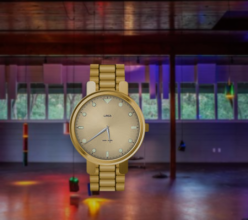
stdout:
h=5 m=39
